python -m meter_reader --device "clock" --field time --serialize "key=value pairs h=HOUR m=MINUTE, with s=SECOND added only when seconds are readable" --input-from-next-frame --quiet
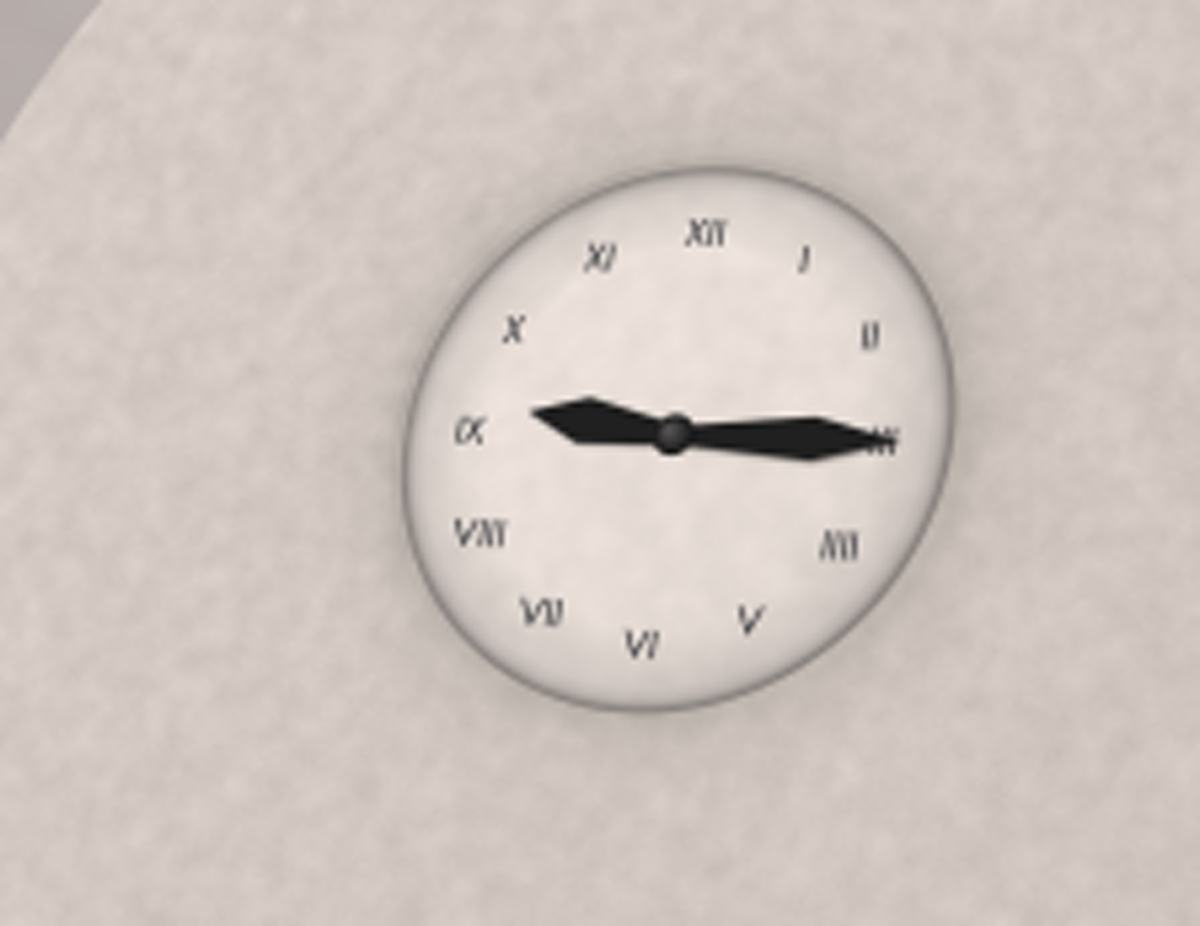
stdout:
h=9 m=15
